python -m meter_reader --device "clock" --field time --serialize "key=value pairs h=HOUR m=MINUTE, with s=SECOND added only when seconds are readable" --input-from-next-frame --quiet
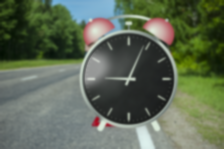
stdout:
h=9 m=4
